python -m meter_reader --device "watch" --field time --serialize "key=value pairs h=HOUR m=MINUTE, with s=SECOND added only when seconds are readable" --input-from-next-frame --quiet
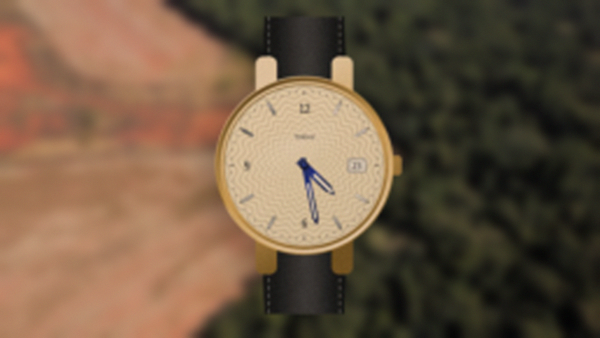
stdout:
h=4 m=28
